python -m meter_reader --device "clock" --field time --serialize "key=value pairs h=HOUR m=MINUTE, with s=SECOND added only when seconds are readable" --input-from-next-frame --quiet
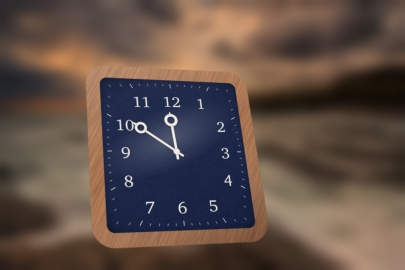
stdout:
h=11 m=51
